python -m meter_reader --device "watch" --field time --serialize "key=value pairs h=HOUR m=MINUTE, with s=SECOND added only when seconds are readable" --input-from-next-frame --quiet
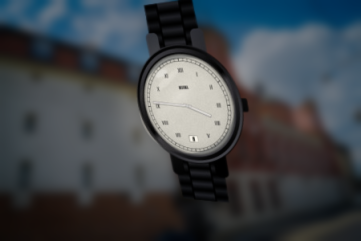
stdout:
h=3 m=46
